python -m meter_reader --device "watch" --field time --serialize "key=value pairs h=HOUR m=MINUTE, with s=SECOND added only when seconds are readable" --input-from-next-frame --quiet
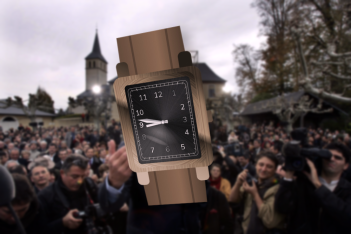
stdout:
h=8 m=47
